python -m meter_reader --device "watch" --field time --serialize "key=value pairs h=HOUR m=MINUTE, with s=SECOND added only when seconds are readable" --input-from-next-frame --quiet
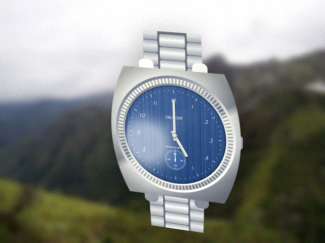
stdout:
h=5 m=0
